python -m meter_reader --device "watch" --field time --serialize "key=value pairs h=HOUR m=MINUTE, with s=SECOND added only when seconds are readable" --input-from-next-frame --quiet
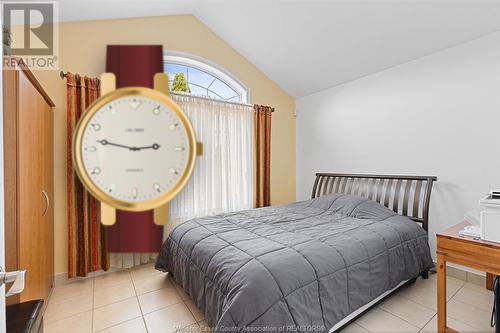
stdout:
h=2 m=47
